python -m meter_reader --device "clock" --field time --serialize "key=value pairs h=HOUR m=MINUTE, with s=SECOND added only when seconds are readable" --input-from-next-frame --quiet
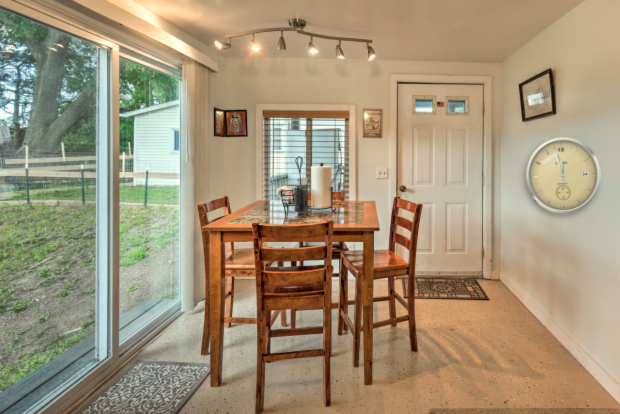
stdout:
h=11 m=58
